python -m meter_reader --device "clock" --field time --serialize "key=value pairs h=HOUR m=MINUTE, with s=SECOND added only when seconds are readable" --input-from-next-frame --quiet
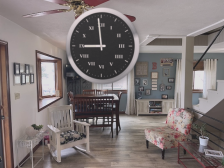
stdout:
h=8 m=59
